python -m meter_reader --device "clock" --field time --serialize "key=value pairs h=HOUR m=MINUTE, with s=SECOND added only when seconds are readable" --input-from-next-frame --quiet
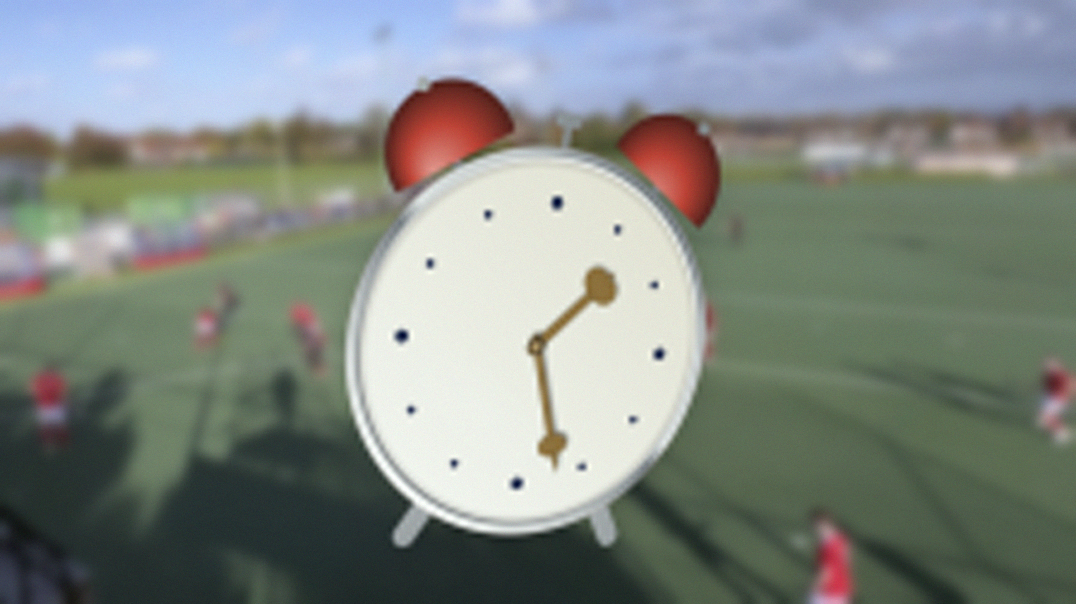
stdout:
h=1 m=27
